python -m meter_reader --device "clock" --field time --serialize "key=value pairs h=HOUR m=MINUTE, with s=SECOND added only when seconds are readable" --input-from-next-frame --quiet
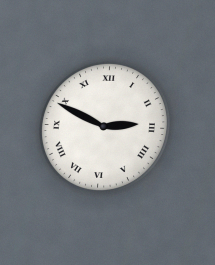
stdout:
h=2 m=49
